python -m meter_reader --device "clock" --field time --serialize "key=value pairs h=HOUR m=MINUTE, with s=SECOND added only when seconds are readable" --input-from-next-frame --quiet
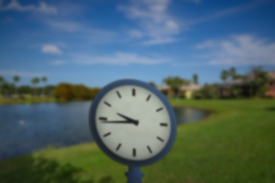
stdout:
h=9 m=44
